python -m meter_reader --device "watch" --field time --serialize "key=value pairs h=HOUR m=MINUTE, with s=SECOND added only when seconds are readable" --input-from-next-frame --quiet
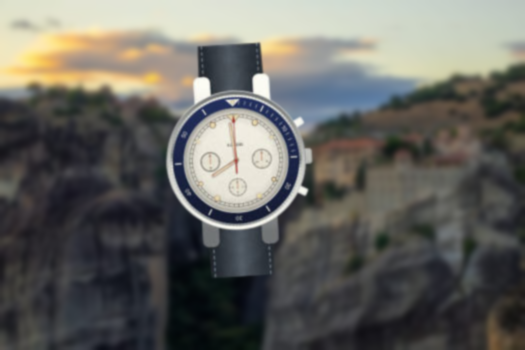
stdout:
h=7 m=59
